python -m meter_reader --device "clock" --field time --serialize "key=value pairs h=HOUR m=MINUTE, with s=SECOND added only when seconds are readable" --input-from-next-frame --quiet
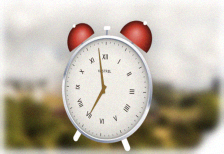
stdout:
h=6 m=58
